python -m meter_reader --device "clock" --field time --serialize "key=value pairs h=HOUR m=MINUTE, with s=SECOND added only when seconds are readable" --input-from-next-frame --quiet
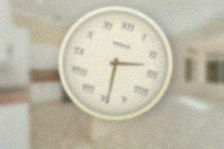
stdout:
h=2 m=29
